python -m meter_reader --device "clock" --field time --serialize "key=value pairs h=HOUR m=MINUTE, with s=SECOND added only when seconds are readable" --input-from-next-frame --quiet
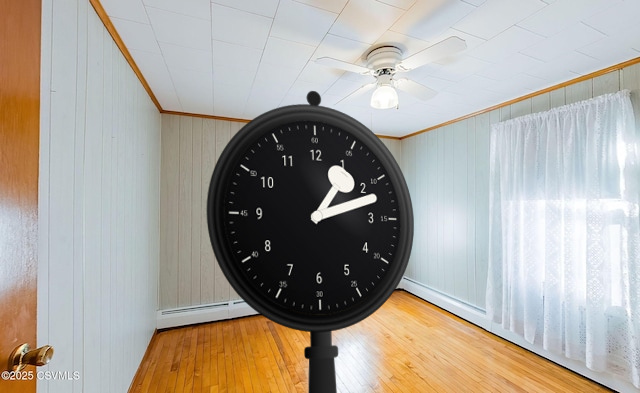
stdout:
h=1 m=12
